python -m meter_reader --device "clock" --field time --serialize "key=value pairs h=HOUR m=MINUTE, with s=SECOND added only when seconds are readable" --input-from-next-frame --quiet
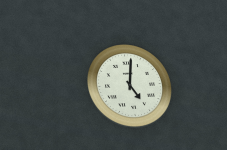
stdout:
h=5 m=2
